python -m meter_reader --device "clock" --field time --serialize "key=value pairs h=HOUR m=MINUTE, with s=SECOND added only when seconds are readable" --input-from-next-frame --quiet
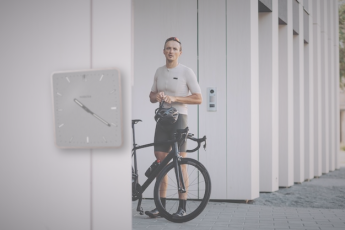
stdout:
h=10 m=21
